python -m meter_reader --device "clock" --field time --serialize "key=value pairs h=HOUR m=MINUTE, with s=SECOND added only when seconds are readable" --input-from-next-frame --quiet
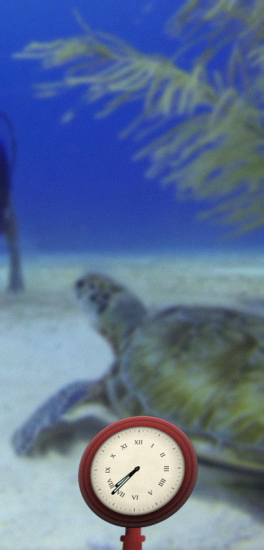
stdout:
h=7 m=37
